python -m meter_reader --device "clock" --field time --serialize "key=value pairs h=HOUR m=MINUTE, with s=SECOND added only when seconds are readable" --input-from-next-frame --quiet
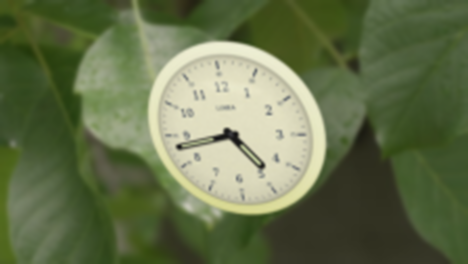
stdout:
h=4 m=43
